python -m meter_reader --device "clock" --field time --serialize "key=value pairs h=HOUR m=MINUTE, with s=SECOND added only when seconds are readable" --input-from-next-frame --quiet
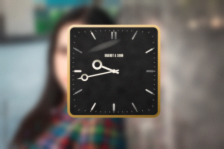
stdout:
h=9 m=43
